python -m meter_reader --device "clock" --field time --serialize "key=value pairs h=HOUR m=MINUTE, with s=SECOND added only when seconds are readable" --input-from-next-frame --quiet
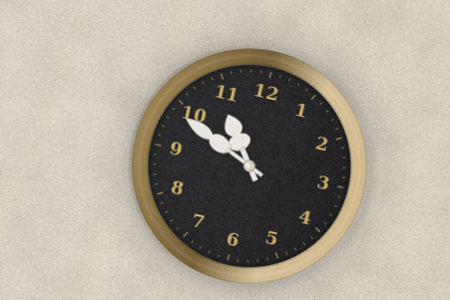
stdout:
h=10 m=49
